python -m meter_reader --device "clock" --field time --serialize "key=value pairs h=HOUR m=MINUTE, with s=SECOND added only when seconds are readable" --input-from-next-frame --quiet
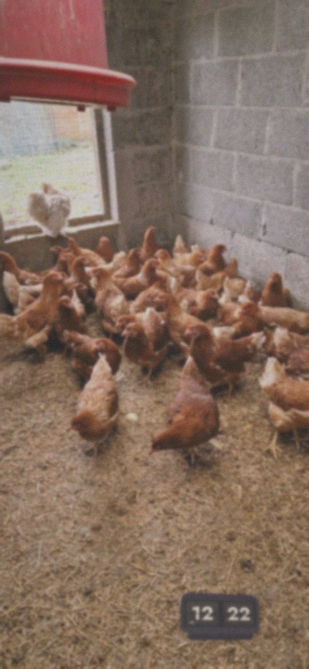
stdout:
h=12 m=22
